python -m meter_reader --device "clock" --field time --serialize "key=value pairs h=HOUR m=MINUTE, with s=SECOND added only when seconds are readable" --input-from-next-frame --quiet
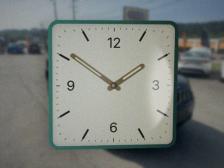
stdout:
h=1 m=51
